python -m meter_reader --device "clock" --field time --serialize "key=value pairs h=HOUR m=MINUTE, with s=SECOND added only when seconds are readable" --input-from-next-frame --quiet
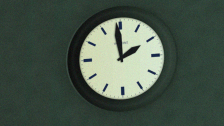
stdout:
h=1 m=59
